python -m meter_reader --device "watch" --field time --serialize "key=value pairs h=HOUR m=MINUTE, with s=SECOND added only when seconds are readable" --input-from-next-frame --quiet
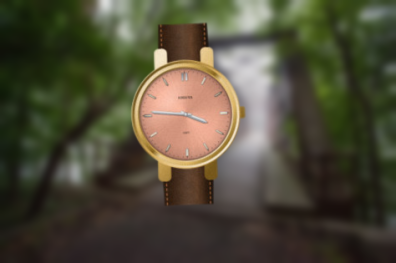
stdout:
h=3 m=46
